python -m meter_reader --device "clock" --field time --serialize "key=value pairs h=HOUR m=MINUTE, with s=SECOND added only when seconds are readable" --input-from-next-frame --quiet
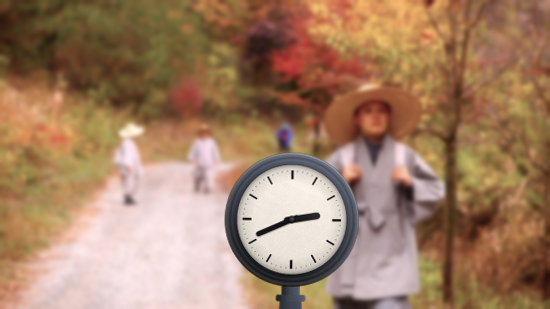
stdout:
h=2 m=41
